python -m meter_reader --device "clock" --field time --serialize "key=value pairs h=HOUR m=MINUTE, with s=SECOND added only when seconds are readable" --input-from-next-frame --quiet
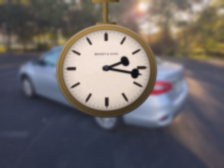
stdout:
h=2 m=17
